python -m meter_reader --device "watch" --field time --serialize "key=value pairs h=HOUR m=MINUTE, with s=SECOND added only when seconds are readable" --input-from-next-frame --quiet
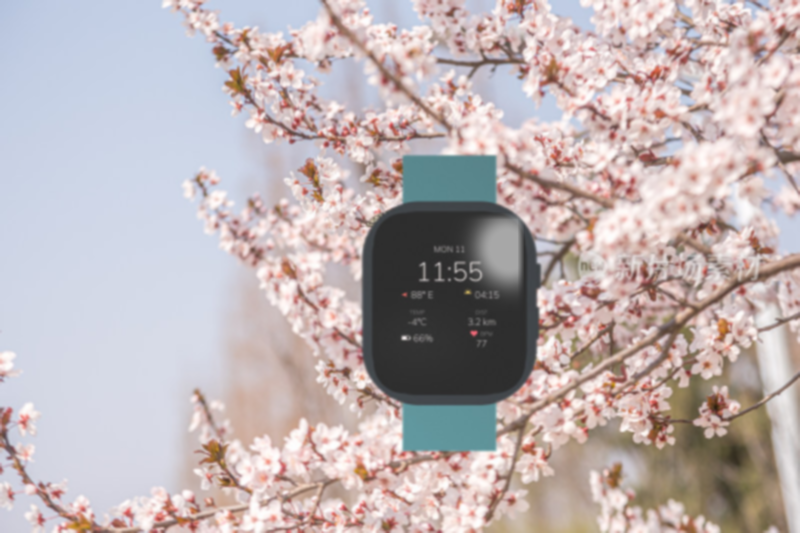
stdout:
h=11 m=55
